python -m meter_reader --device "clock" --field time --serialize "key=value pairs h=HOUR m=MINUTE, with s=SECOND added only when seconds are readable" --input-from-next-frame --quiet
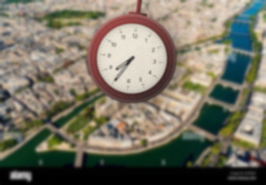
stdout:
h=7 m=35
